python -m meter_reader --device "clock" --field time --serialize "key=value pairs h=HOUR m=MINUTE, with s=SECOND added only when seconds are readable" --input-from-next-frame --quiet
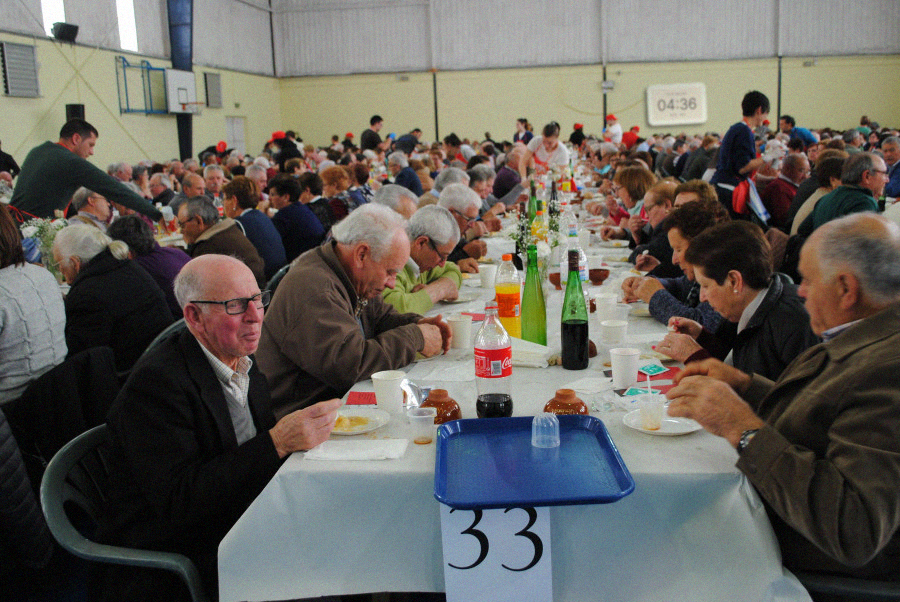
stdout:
h=4 m=36
